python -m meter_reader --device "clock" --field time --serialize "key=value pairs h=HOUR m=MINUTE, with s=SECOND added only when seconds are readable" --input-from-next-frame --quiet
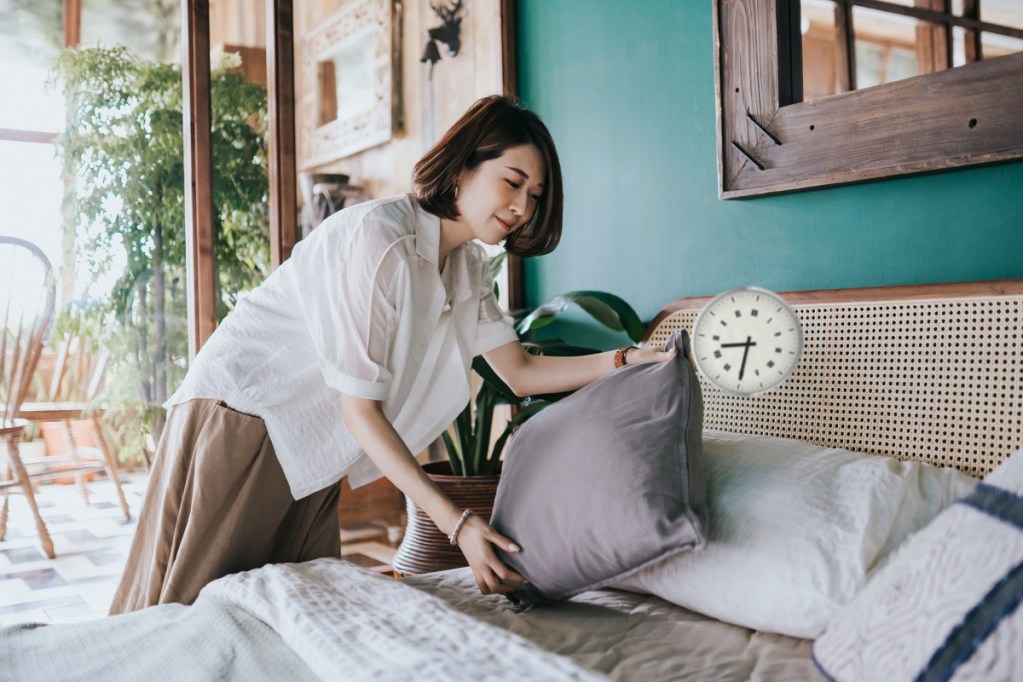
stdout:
h=8 m=30
